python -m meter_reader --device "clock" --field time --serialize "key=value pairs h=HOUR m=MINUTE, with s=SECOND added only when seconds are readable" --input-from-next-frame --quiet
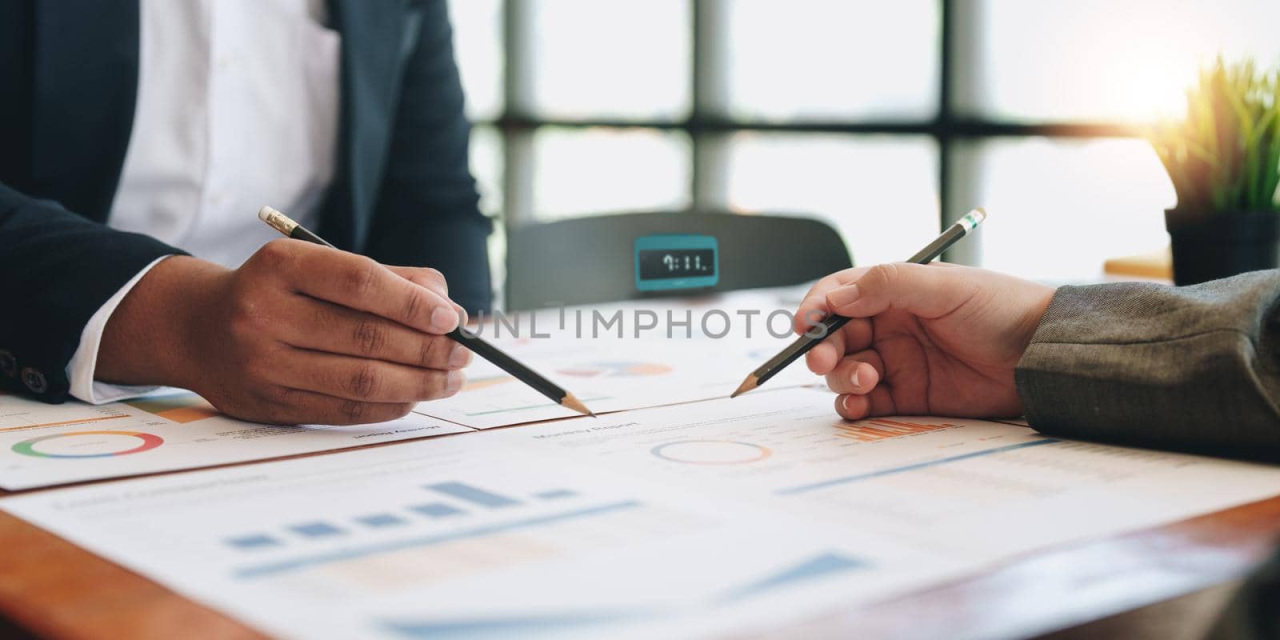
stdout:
h=7 m=11
